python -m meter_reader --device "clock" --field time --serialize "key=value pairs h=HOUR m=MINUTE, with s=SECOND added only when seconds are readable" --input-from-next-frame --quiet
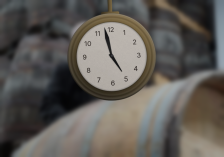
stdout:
h=4 m=58
